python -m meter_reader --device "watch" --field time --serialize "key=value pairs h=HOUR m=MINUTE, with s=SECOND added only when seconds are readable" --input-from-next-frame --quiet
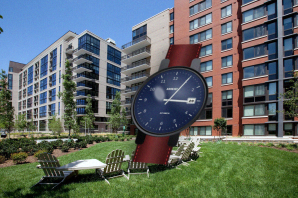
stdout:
h=3 m=5
